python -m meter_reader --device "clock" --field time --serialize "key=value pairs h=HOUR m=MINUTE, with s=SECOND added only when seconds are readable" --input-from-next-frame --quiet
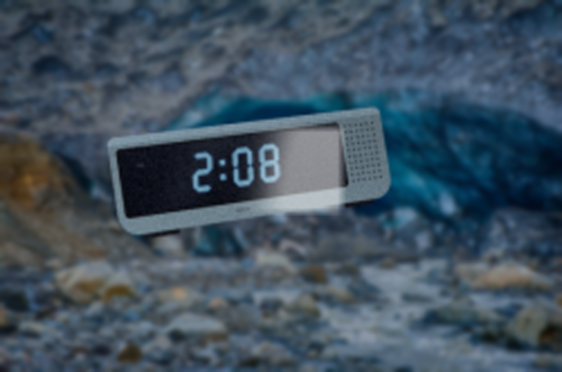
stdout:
h=2 m=8
